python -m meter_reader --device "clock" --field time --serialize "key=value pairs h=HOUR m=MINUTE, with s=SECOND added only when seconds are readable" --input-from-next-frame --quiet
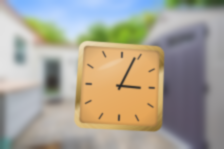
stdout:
h=3 m=4
